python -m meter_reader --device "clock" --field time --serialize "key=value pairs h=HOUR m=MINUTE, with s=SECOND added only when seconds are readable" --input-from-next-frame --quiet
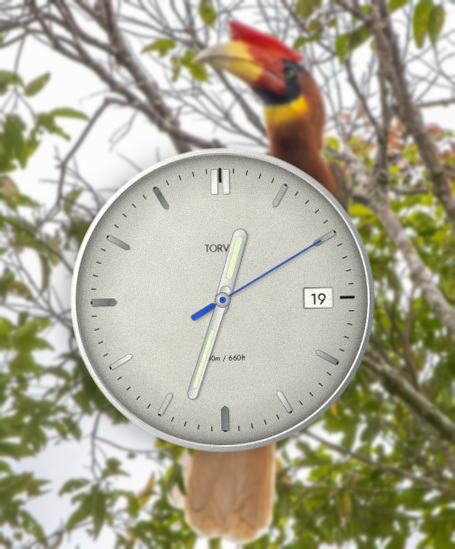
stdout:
h=12 m=33 s=10
